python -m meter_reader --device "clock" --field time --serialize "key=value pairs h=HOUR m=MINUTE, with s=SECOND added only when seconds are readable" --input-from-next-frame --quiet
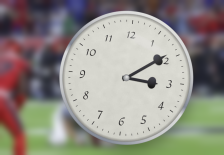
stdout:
h=3 m=9
